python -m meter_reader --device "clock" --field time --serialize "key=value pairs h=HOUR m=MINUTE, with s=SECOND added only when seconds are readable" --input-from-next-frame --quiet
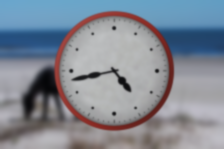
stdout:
h=4 m=43
